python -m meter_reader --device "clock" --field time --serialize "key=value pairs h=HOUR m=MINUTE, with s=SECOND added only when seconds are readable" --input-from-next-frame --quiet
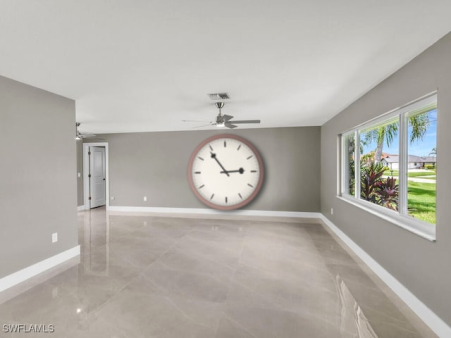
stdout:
h=2 m=54
